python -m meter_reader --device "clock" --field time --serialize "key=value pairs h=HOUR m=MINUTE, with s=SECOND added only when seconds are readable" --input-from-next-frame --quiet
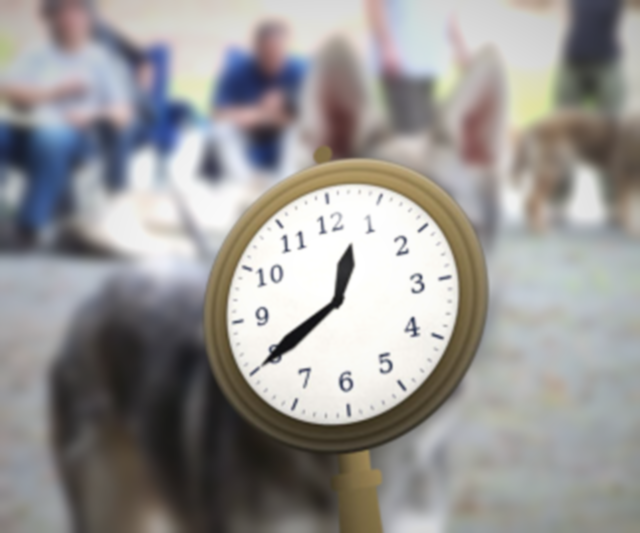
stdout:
h=12 m=40
